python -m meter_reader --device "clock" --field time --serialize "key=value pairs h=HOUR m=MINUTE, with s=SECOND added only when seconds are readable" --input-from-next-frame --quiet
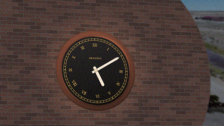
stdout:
h=5 m=10
